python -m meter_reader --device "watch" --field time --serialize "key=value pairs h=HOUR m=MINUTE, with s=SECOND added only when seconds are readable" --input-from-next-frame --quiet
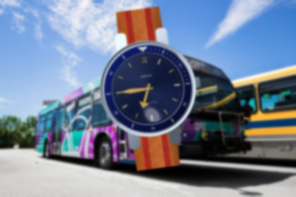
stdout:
h=6 m=45
